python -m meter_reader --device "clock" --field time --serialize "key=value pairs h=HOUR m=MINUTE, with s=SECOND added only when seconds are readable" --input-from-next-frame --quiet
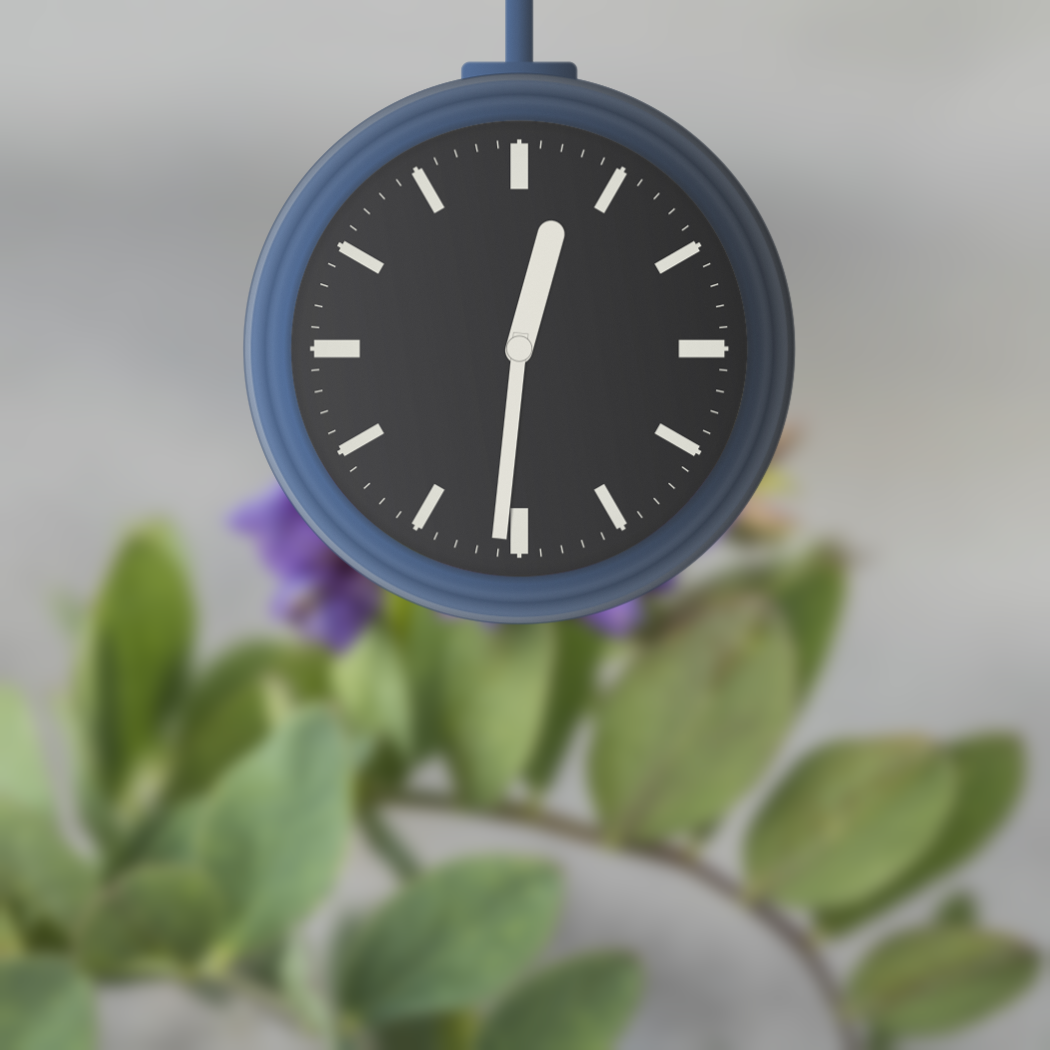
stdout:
h=12 m=31
